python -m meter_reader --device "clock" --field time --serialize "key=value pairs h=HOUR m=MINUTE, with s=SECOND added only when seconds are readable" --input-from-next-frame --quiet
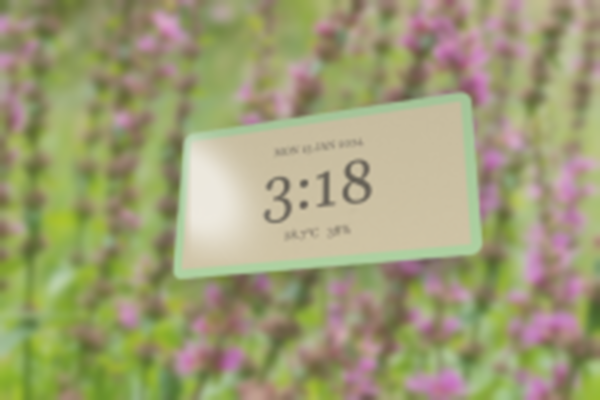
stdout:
h=3 m=18
